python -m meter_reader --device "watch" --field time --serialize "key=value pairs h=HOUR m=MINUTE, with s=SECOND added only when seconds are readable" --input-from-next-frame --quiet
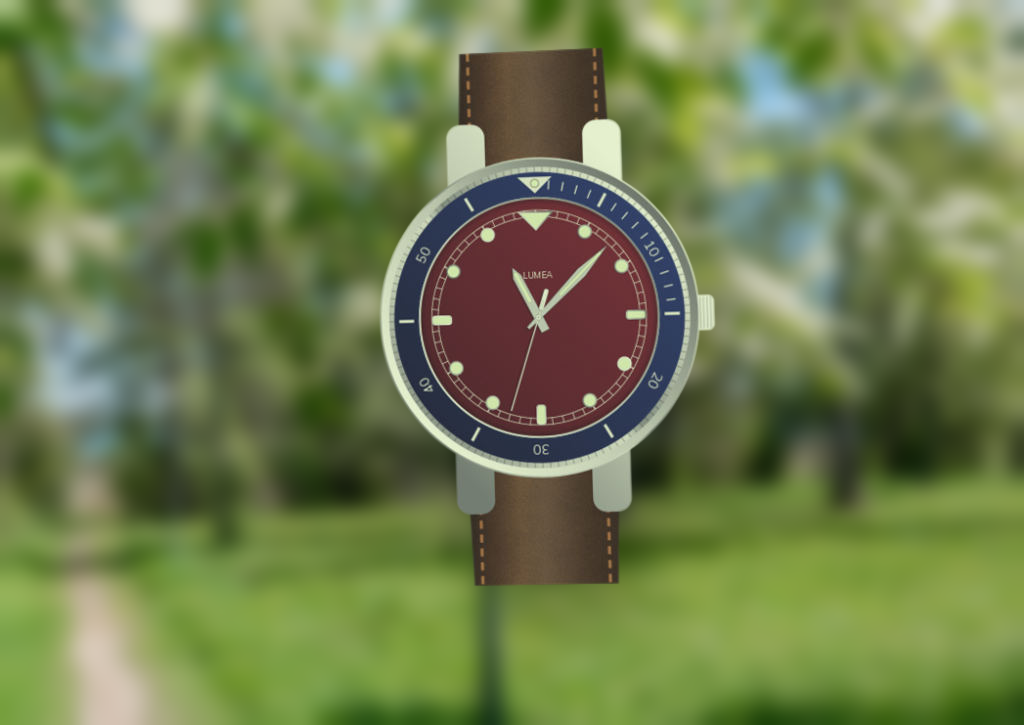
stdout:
h=11 m=7 s=33
